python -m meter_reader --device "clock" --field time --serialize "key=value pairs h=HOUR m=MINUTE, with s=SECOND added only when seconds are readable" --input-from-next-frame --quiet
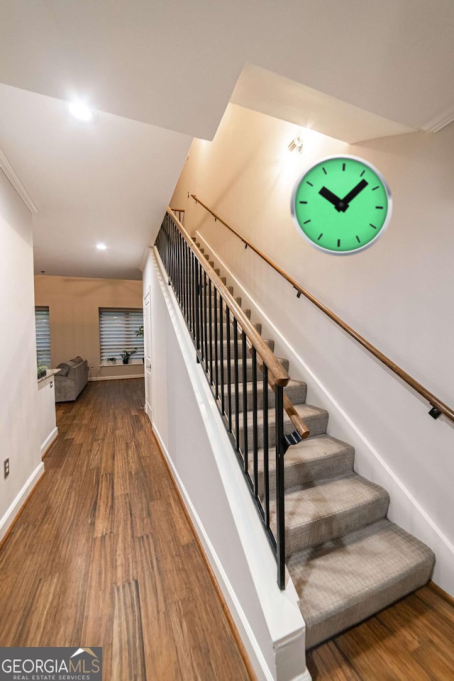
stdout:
h=10 m=7
